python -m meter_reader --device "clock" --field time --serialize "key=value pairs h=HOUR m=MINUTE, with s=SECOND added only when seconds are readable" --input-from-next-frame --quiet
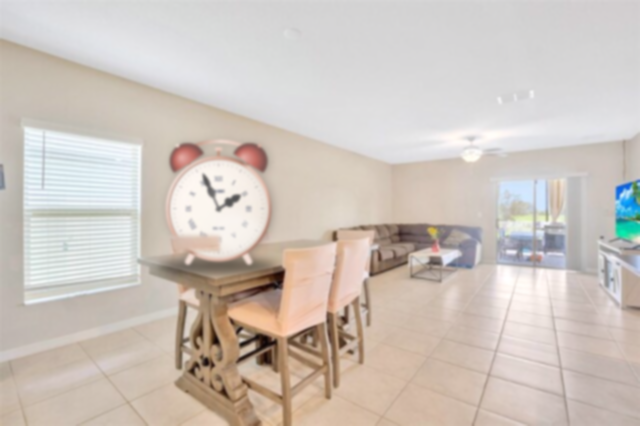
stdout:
h=1 m=56
